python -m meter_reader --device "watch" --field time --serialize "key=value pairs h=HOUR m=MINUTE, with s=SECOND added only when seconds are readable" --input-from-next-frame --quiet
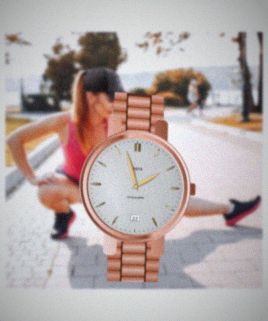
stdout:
h=1 m=57
